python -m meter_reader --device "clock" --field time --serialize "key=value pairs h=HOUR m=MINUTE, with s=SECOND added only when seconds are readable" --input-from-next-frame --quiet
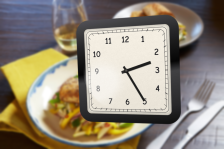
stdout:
h=2 m=25
